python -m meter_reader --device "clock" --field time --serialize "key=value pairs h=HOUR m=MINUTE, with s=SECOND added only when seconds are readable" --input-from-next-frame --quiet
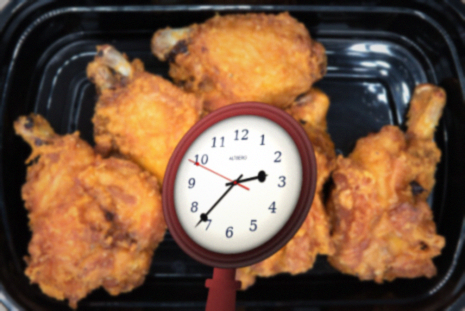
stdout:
h=2 m=36 s=49
